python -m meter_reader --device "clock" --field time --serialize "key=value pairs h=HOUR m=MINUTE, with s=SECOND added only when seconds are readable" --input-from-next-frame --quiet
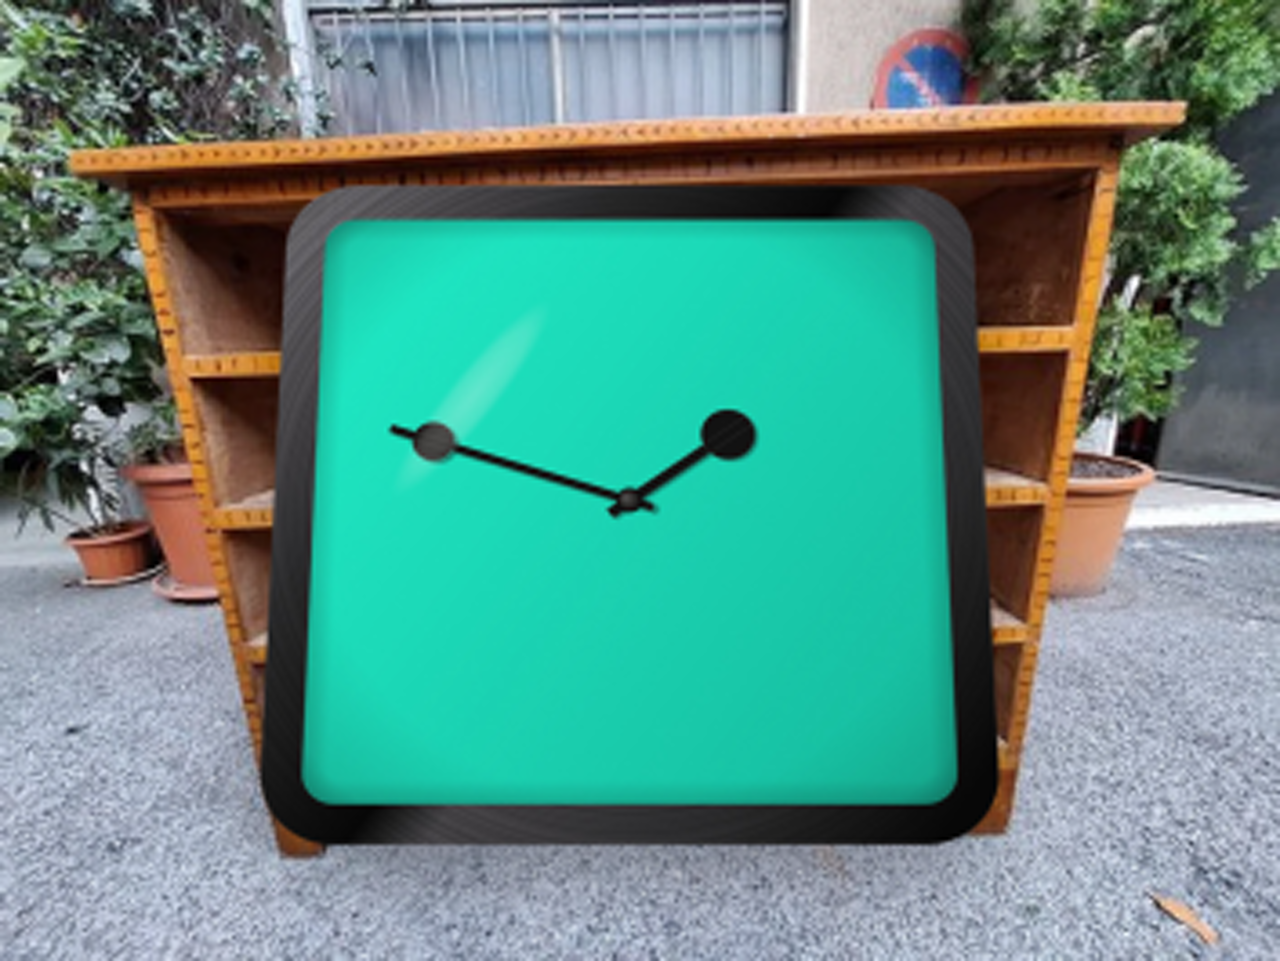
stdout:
h=1 m=48
